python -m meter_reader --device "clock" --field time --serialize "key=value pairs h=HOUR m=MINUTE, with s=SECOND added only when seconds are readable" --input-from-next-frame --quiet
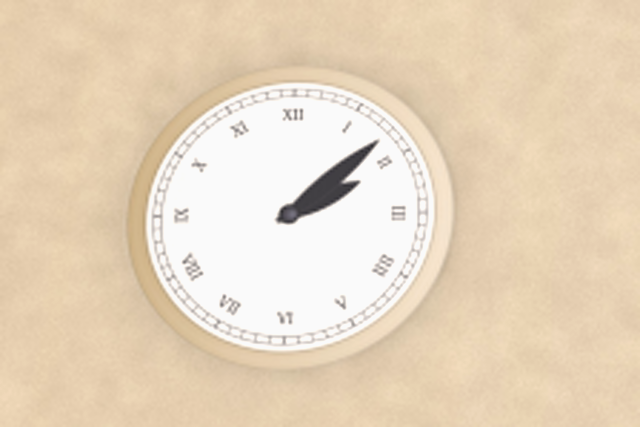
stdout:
h=2 m=8
